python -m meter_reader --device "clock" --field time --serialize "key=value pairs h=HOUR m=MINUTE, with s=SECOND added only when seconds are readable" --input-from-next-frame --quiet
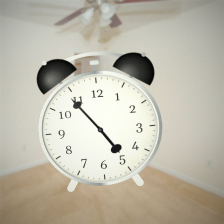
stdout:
h=4 m=54
